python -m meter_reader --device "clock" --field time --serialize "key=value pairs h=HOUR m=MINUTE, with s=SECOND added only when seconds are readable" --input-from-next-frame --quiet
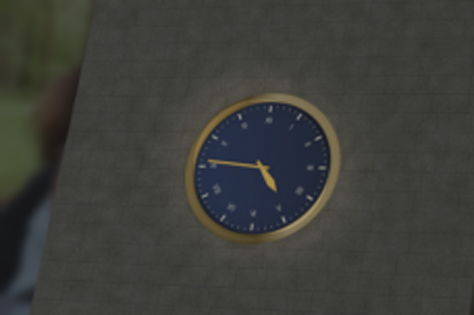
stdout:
h=4 m=46
